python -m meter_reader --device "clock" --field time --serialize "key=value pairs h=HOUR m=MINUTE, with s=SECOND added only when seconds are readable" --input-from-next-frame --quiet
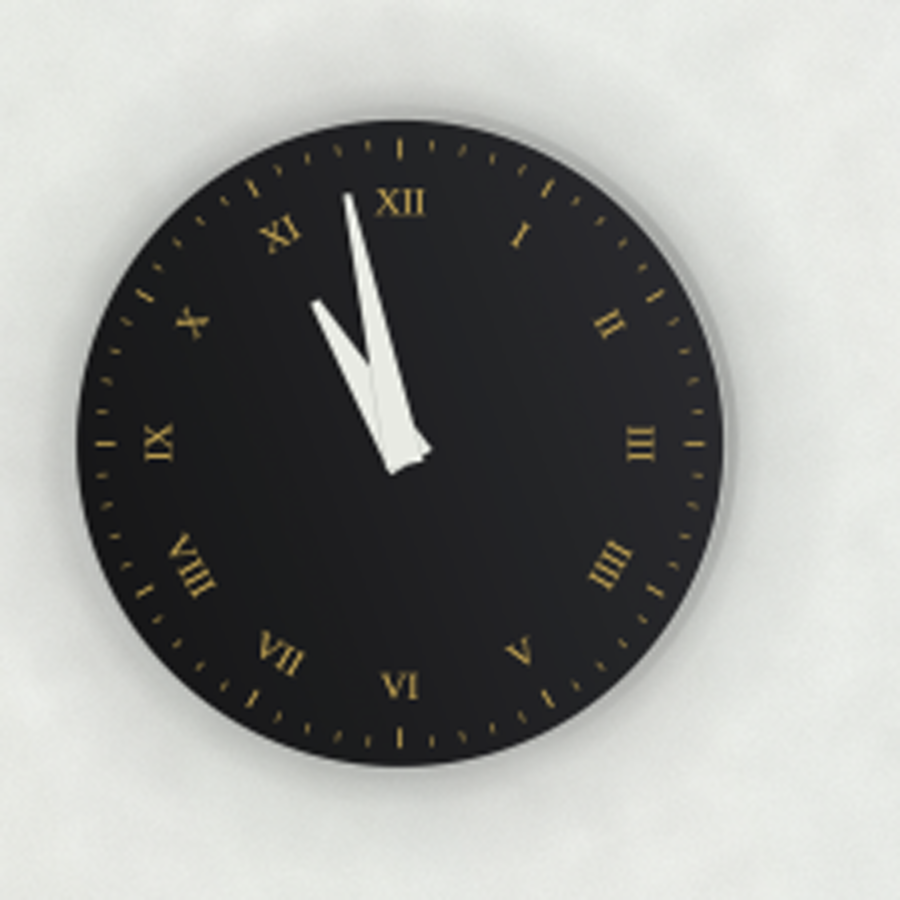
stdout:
h=10 m=58
